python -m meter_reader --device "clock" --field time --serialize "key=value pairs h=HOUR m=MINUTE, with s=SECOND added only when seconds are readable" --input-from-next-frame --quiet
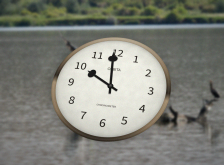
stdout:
h=9 m=59
